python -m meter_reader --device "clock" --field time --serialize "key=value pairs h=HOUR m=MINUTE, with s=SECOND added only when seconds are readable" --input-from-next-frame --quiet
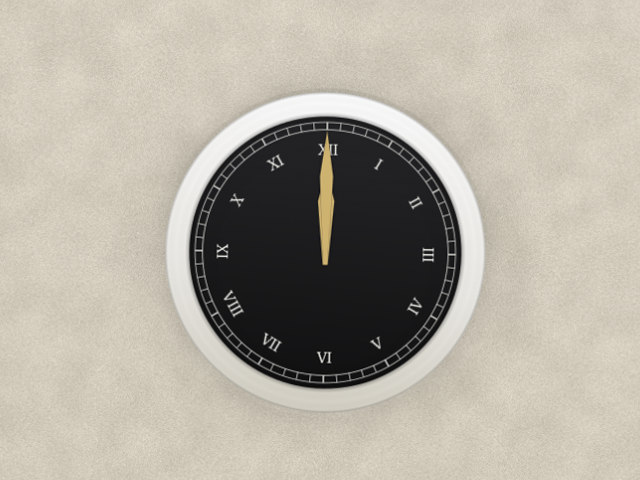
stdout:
h=12 m=0
